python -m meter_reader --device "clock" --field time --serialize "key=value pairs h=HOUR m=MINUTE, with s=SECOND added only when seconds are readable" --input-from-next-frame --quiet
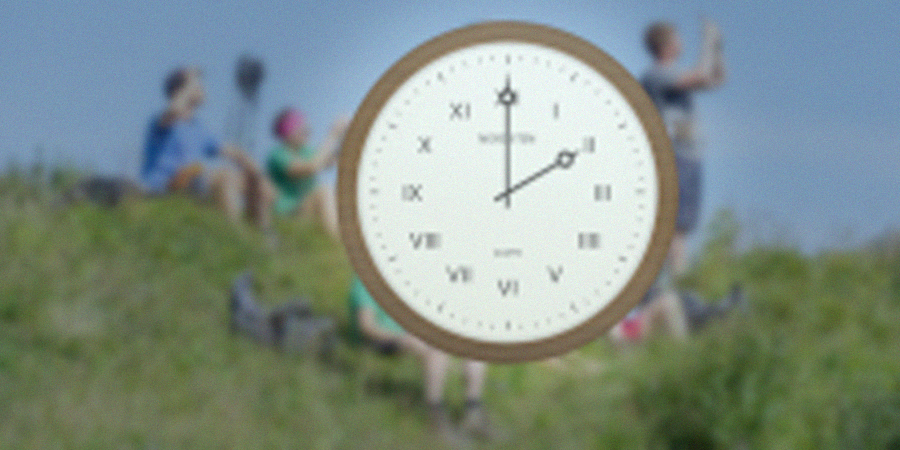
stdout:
h=2 m=0
